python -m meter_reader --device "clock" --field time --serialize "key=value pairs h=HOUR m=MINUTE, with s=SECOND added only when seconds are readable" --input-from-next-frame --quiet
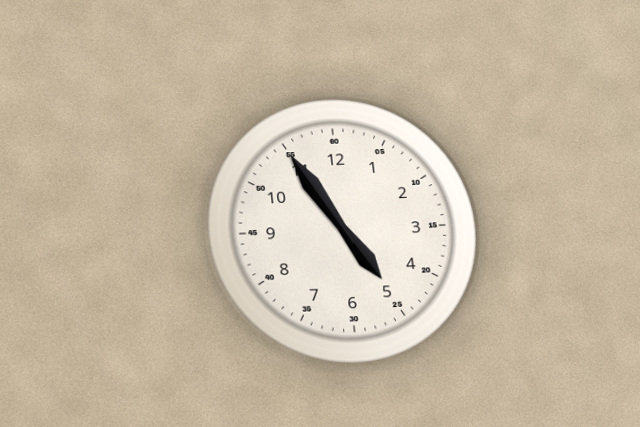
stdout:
h=4 m=55
